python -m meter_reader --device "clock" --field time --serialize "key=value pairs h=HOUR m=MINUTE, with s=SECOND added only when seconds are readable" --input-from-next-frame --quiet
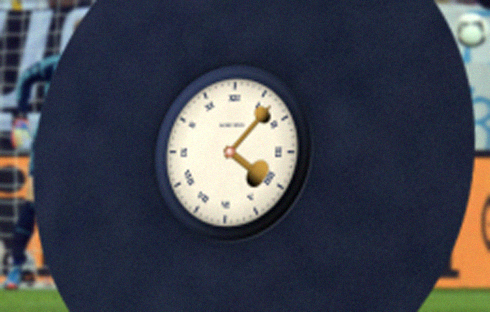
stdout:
h=4 m=7
